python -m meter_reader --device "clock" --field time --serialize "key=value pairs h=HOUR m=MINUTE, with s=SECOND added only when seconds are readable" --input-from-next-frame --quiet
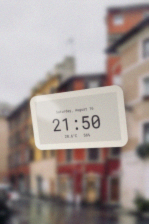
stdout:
h=21 m=50
